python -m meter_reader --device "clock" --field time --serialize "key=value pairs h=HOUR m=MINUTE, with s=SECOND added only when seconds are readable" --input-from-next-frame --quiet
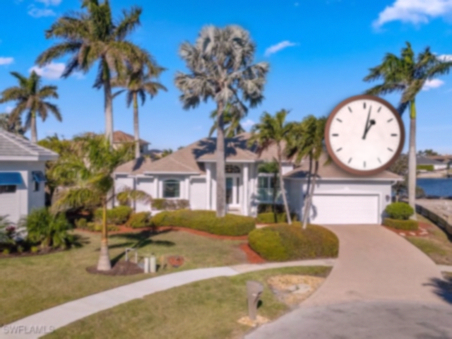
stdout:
h=1 m=2
